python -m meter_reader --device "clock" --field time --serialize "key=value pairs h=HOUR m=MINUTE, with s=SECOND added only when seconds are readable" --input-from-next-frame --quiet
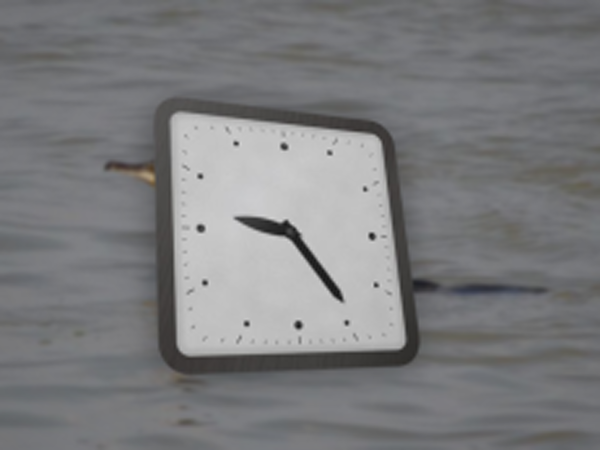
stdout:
h=9 m=24
